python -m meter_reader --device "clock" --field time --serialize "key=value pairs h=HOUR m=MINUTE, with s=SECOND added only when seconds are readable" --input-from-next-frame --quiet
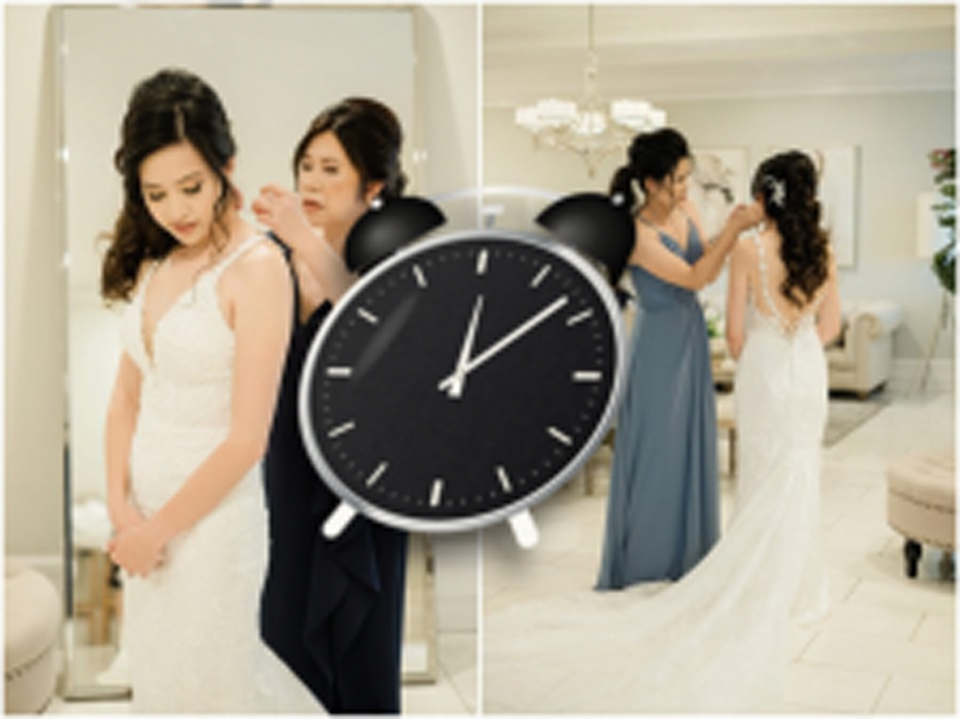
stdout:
h=12 m=8
